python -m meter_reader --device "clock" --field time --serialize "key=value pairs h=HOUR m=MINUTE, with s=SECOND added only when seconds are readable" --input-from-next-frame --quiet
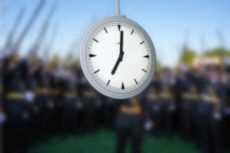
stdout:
h=7 m=1
